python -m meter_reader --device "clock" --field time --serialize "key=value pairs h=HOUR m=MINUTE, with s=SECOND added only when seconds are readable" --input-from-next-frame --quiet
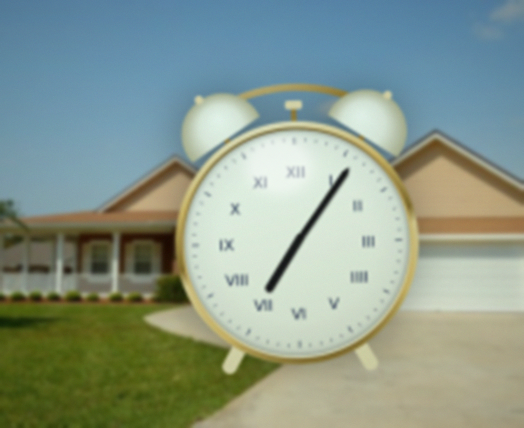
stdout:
h=7 m=6
